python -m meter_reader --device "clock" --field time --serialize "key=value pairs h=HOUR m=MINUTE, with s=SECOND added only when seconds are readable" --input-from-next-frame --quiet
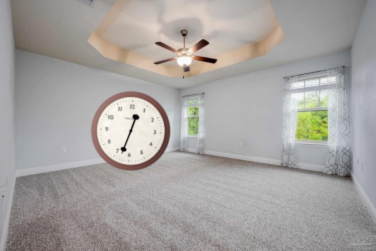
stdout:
h=12 m=33
